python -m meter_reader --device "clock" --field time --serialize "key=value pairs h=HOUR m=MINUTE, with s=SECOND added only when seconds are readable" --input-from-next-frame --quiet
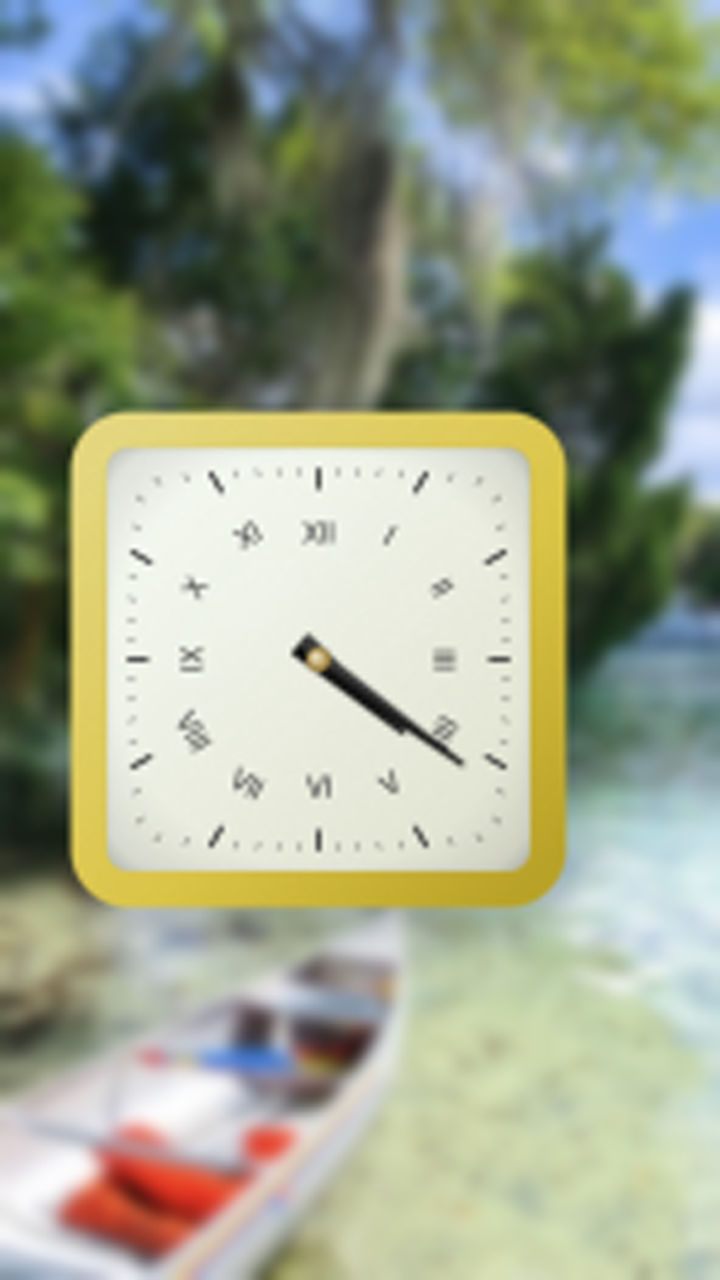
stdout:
h=4 m=21
